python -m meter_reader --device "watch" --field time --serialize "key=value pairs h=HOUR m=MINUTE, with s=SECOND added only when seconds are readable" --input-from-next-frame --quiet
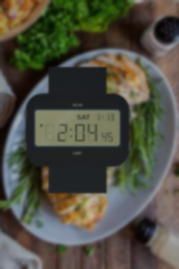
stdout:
h=2 m=4
